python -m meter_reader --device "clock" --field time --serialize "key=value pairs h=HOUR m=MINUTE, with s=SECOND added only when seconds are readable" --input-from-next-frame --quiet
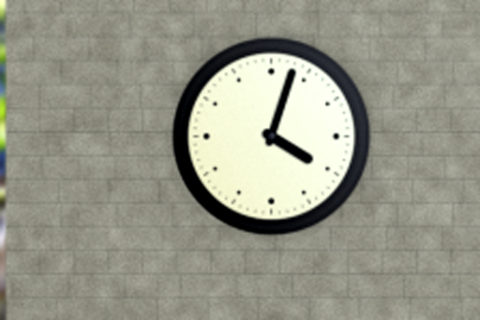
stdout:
h=4 m=3
